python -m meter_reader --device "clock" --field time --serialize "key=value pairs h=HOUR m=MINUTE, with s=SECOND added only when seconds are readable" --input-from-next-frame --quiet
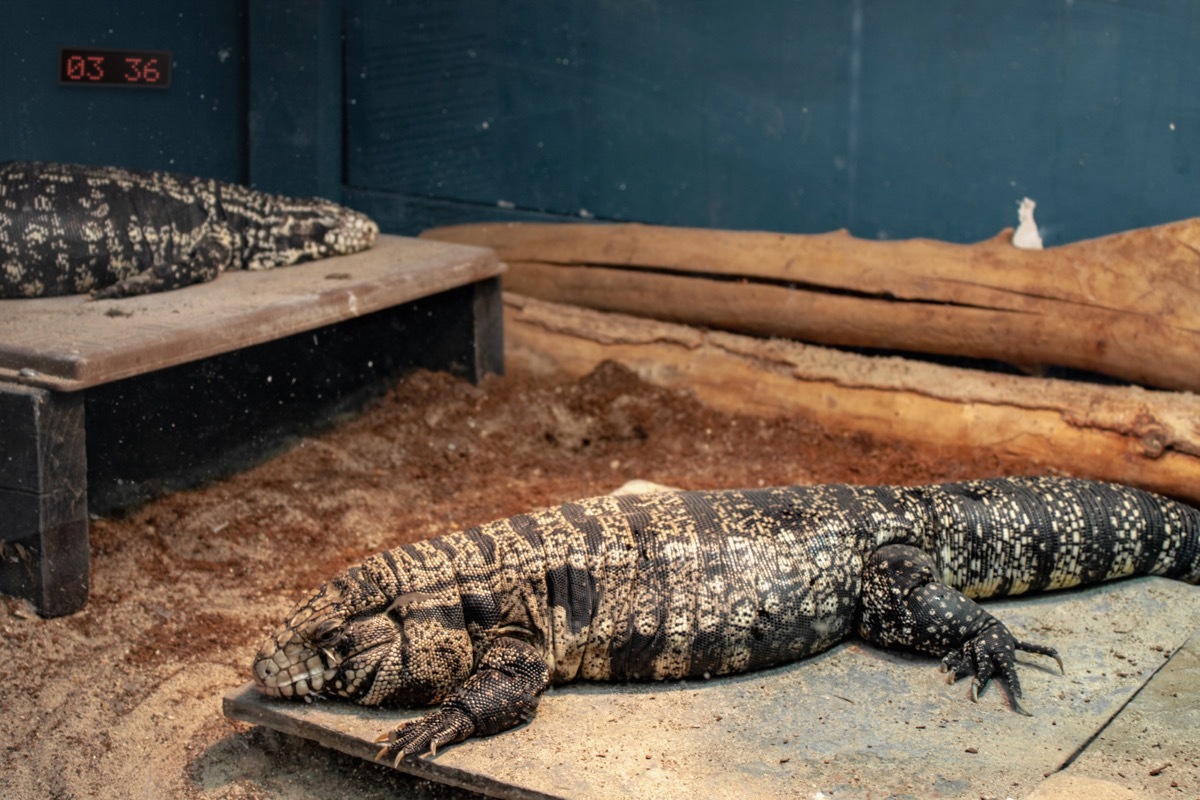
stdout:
h=3 m=36
